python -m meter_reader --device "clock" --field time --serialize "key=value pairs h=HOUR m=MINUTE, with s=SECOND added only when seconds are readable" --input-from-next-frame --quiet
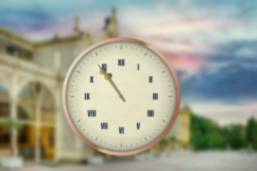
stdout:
h=10 m=54
